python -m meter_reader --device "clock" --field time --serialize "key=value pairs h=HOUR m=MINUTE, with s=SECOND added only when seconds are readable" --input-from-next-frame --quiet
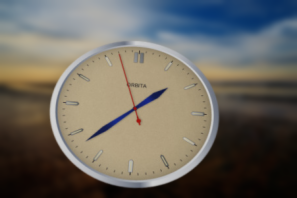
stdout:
h=1 m=37 s=57
